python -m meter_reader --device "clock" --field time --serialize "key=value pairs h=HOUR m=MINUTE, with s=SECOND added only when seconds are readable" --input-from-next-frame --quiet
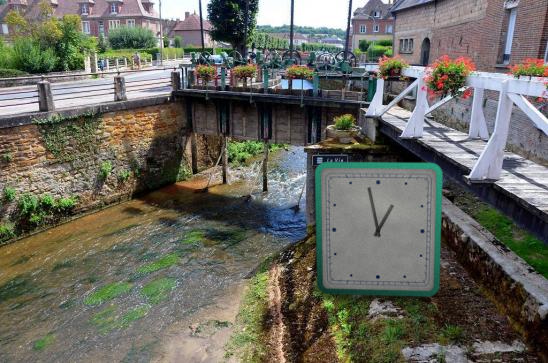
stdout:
h=12 m=58
